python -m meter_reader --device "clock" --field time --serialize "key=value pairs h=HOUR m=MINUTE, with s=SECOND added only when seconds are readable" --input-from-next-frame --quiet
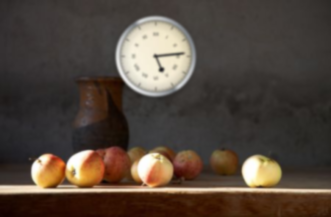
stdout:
h=5 m=14
